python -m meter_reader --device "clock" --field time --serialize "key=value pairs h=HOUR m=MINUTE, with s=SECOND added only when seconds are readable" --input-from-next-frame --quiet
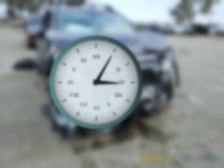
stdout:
h=3 m=5
